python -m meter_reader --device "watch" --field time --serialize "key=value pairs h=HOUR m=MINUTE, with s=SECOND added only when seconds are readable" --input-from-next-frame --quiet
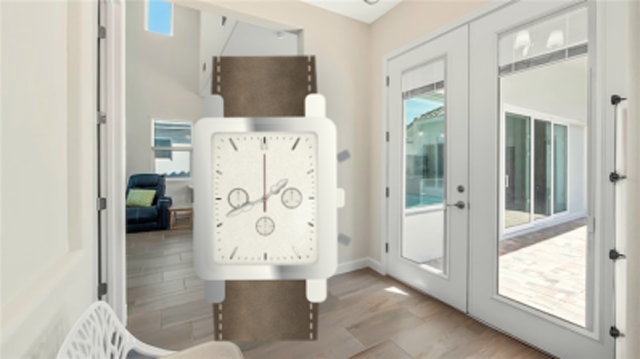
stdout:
h=1 m=41
